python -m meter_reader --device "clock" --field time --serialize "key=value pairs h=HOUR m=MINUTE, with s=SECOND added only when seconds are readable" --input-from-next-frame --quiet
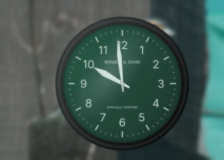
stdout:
h=9 m=59
